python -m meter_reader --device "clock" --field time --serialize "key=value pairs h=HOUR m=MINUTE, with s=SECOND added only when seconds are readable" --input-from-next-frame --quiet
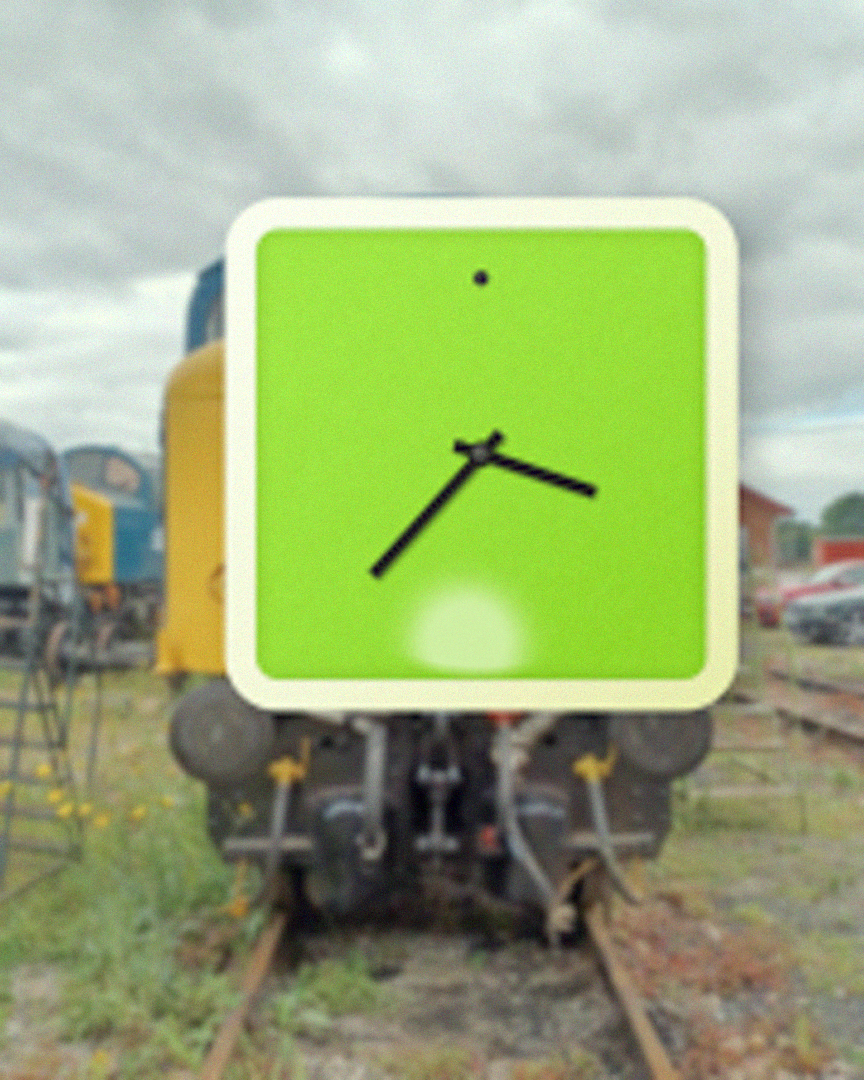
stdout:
h=3 m=37
